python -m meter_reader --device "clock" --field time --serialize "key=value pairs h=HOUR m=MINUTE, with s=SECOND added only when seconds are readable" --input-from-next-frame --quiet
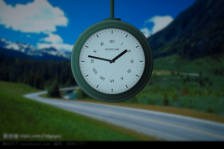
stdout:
h=1 m=47
